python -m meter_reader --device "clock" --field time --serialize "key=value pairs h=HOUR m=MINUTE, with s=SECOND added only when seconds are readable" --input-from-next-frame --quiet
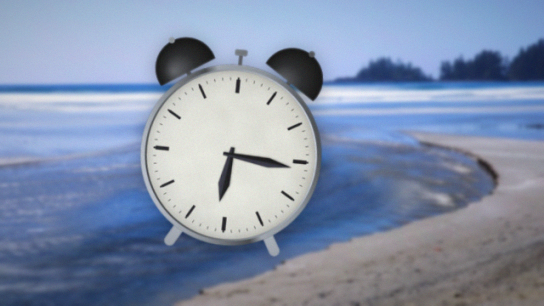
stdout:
h=6 m=16
